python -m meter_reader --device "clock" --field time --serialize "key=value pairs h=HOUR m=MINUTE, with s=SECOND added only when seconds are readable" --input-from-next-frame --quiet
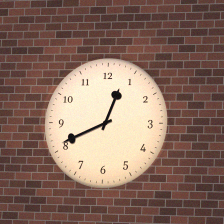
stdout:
h=12 m=41
